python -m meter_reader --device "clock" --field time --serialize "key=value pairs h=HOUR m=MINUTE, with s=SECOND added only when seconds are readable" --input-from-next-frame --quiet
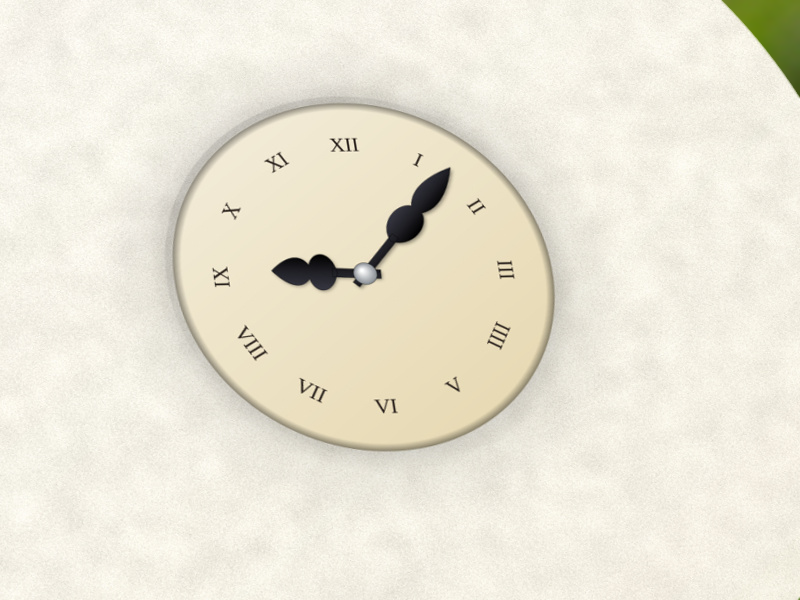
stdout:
h=9 m=7
